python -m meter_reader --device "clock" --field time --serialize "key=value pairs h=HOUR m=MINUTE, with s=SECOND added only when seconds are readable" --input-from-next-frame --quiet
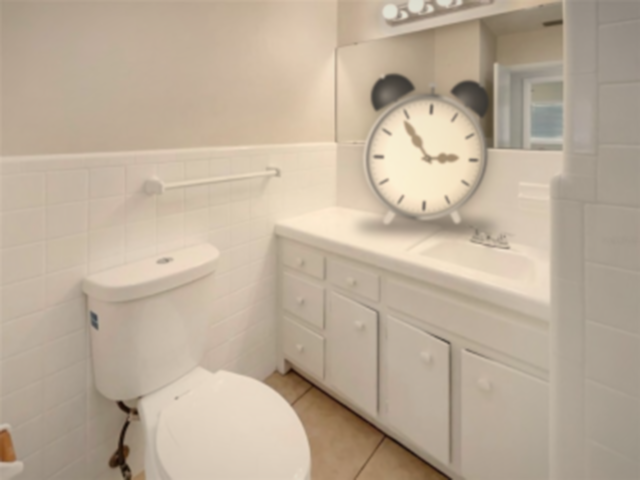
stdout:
h=2 m=54
